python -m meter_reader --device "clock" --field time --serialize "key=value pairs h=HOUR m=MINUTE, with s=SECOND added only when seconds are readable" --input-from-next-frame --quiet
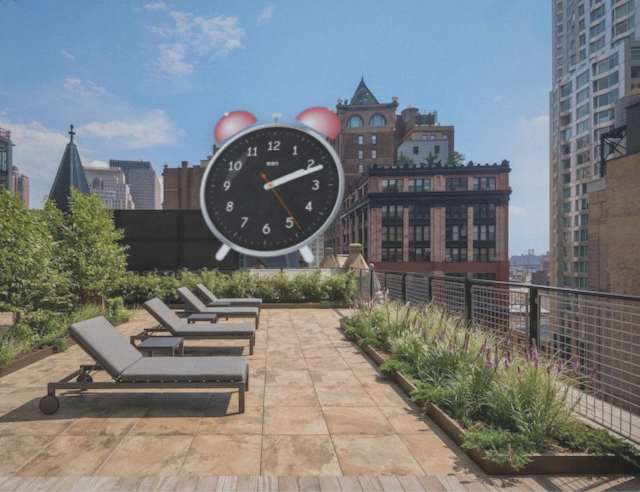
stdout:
h=2 m=11 s=24
